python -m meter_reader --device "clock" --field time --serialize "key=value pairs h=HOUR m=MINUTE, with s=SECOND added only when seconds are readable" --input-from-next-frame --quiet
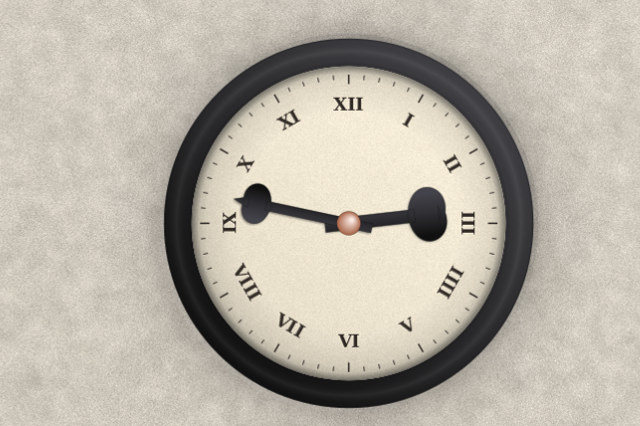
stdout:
h=2 m=47
